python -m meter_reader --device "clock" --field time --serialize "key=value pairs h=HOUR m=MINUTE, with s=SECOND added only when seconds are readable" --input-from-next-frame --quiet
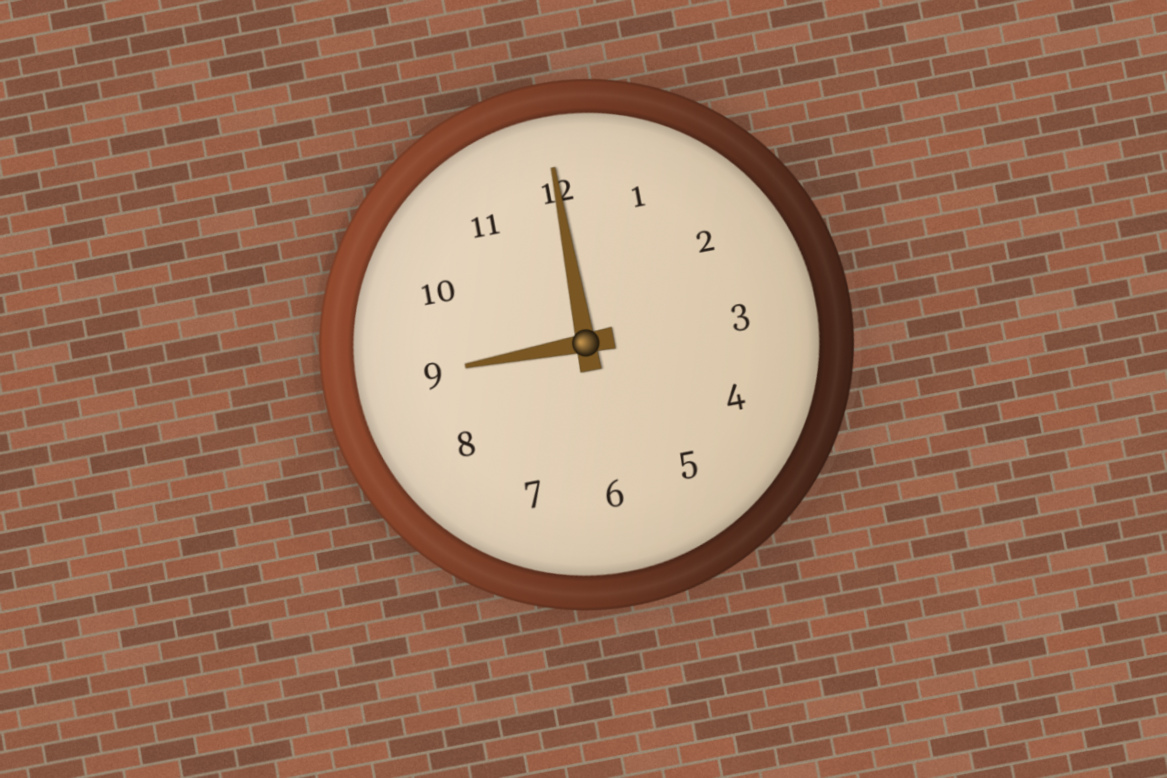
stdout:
h=9 m=0
